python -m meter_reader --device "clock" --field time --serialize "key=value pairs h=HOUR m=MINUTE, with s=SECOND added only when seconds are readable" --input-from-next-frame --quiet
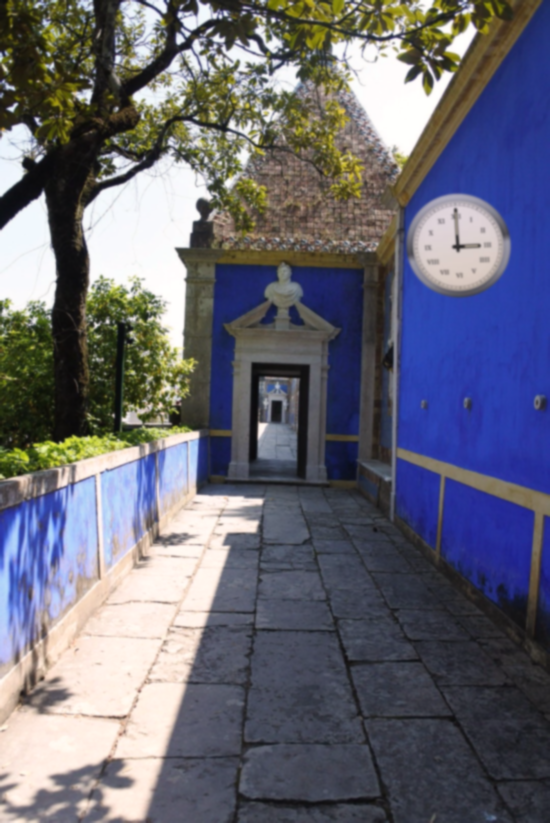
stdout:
h=3 m=0
